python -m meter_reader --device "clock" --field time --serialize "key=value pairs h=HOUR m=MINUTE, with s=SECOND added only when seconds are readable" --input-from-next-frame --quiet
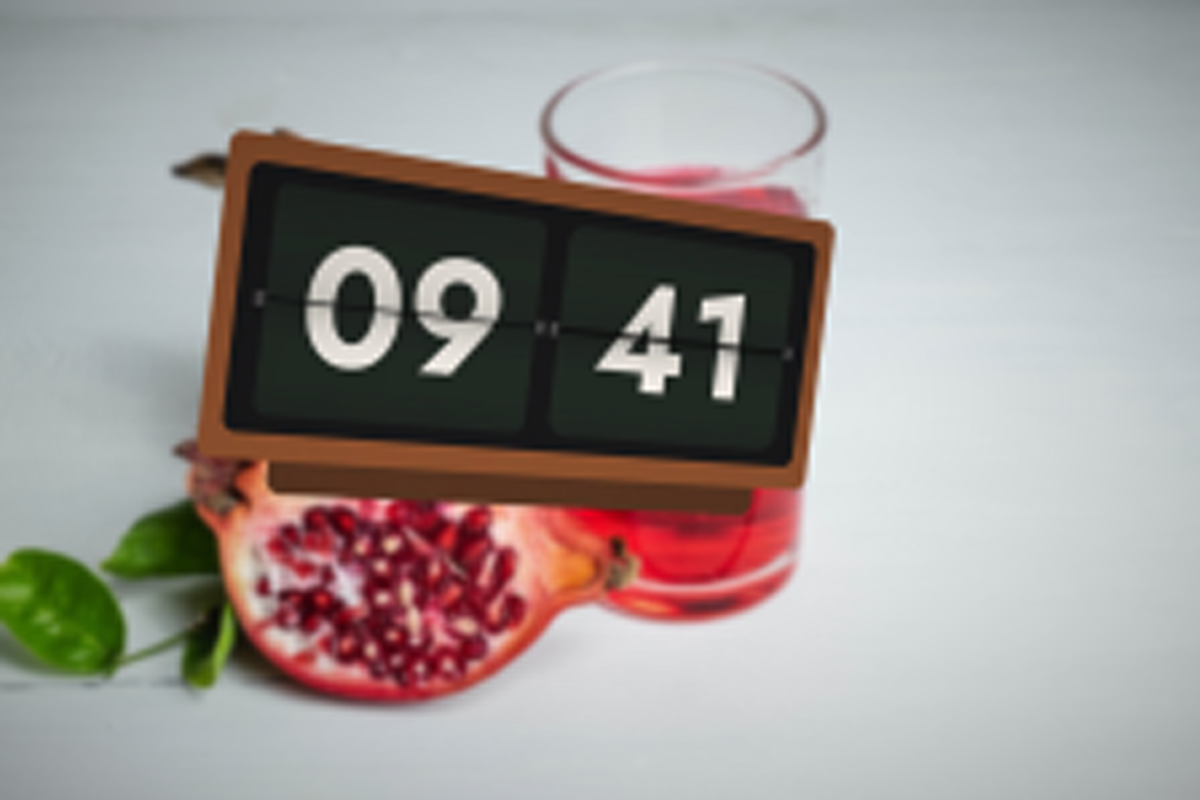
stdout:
h=9 m=41
